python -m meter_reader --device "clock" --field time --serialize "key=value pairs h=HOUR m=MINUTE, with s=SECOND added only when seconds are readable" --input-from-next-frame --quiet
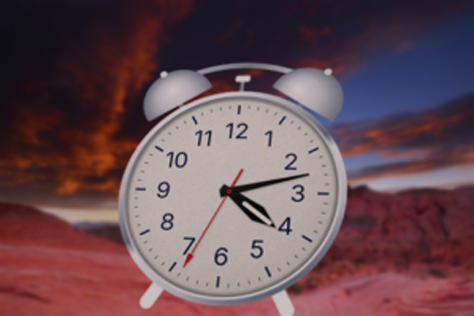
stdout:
h=4 m=12 s=34
